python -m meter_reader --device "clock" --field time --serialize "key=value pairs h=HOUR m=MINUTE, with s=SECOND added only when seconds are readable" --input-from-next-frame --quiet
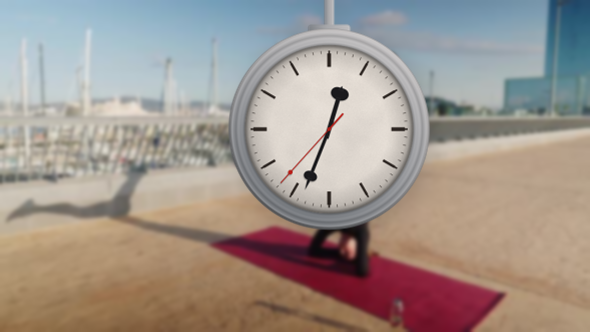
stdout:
h=12 m=33 s=37
